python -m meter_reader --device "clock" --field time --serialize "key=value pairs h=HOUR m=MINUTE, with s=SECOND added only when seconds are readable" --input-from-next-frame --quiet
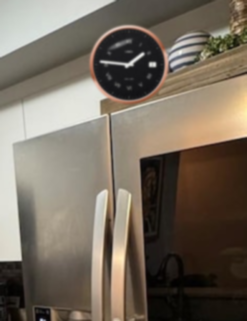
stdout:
h=1 m=46
